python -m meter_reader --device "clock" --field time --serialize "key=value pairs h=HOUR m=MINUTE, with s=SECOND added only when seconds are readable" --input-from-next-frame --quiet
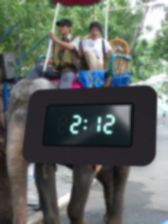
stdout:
h=2 m=12
